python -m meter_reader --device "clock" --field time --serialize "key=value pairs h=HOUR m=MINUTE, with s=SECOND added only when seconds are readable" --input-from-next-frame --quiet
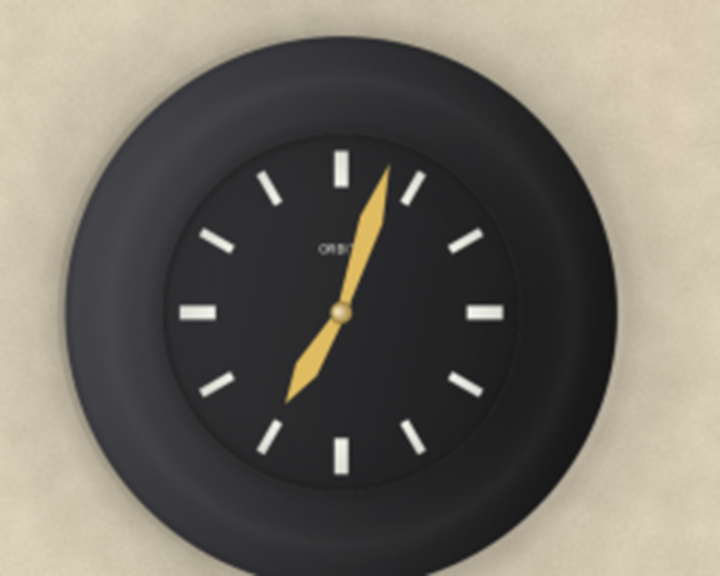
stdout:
h=7 m=3
